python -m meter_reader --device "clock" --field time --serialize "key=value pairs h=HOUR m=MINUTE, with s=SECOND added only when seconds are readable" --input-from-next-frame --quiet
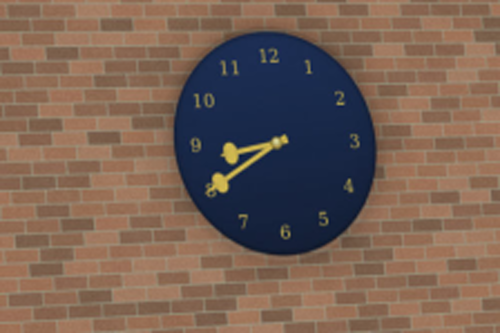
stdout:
h=8 m=40
